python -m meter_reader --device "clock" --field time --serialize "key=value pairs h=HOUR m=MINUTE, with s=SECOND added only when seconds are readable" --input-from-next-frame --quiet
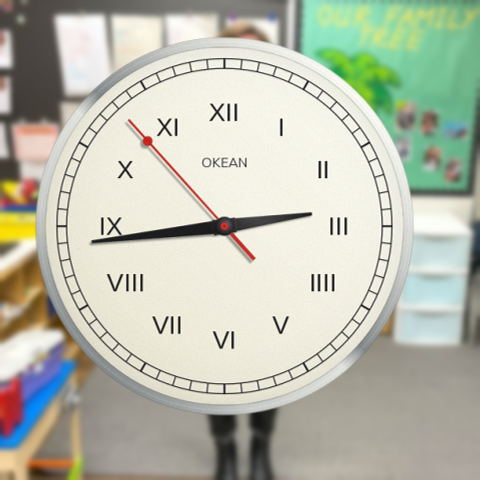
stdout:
h=2 m=43 s=53
